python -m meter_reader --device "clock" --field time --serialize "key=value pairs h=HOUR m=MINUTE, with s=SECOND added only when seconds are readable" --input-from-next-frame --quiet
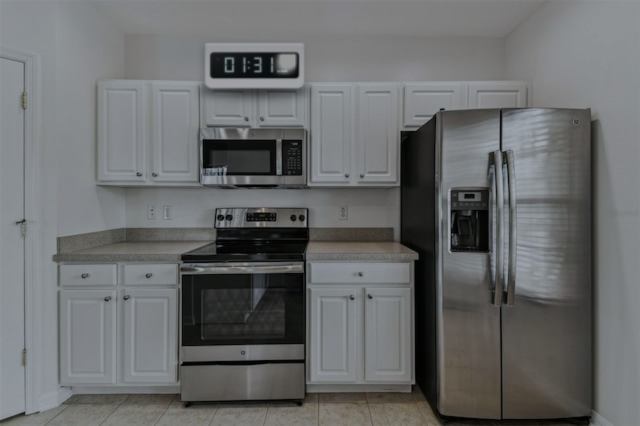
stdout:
h=1 m=31
